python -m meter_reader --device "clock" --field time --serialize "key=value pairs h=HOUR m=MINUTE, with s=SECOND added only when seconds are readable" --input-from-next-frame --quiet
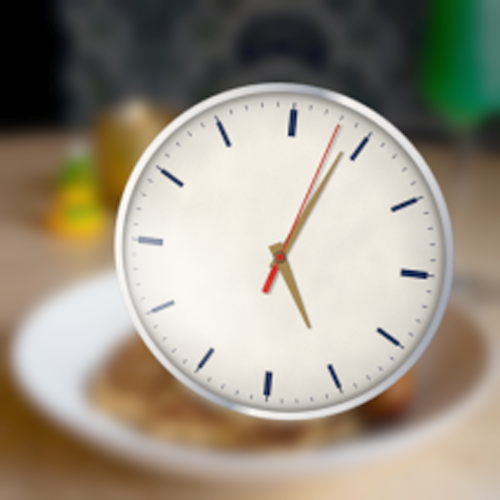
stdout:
h=5 m=4 s=3
